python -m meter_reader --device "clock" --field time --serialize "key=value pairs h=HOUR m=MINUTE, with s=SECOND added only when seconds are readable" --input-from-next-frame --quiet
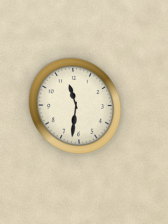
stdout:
h=11 m=32
